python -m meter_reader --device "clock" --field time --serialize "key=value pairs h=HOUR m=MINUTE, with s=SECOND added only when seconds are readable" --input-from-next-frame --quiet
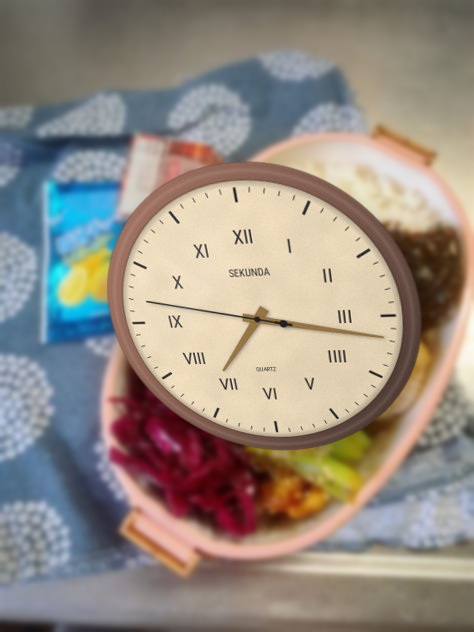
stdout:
h=7 m=16 s=47
